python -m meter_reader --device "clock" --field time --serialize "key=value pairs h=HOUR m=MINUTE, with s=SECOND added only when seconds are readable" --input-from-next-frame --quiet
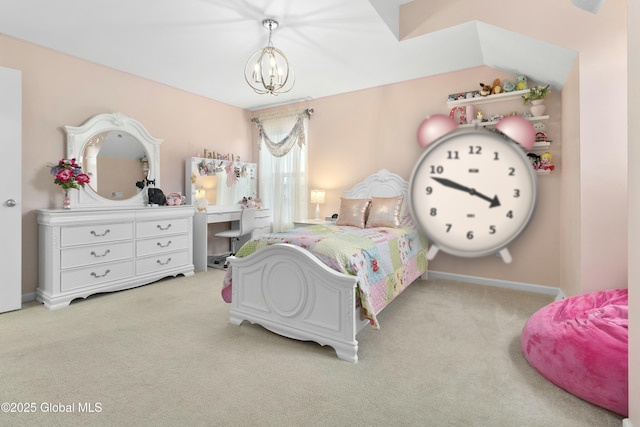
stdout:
h=3 m=48
